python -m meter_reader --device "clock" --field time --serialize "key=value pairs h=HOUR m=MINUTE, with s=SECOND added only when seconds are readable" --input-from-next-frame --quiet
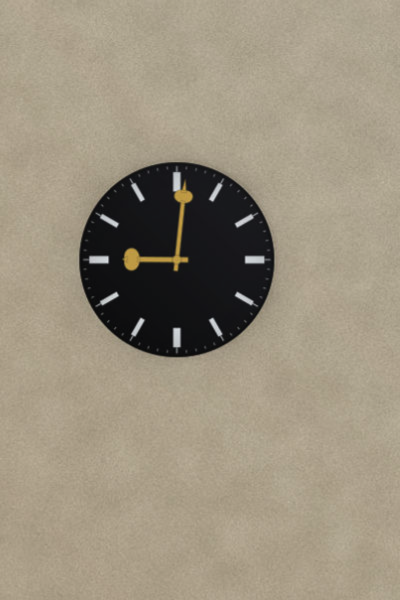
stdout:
h=9 m=1
